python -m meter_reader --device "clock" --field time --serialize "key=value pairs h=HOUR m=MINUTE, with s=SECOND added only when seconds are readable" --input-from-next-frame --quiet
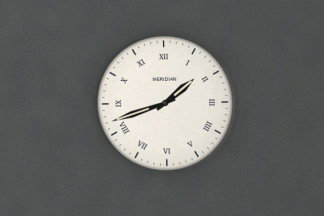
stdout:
h=1 m=42
